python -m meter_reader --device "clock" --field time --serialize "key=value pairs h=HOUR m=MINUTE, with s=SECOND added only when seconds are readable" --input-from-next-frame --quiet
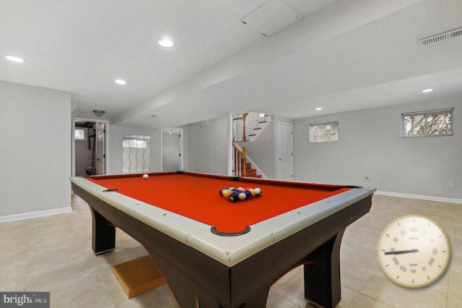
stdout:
h=8 m=44
